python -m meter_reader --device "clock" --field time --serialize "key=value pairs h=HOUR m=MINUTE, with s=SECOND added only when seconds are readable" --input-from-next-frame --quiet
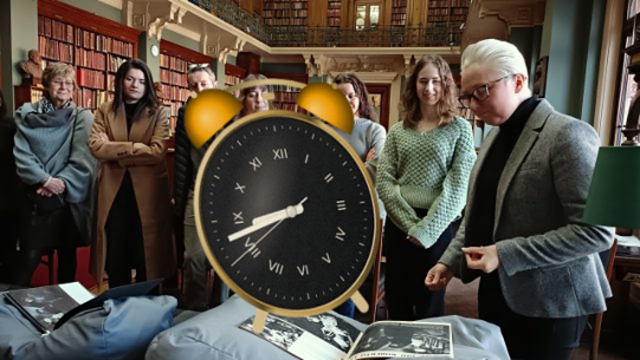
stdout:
h=8 m=42 s=40
